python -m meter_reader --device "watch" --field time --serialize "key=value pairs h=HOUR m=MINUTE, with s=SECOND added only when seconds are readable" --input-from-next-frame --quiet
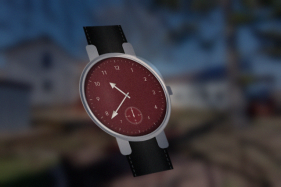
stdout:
h=10 m=38
